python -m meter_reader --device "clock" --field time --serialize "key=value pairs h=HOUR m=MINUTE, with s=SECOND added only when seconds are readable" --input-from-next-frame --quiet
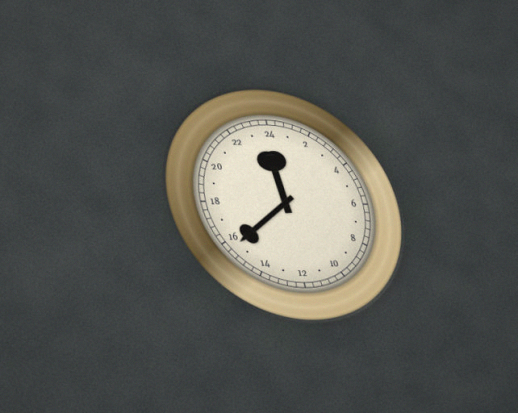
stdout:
h=23 m=39
